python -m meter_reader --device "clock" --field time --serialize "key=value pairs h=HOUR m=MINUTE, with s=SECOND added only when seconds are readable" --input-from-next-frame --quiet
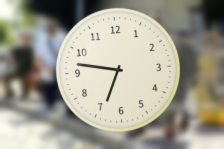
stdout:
h=6 m=47
